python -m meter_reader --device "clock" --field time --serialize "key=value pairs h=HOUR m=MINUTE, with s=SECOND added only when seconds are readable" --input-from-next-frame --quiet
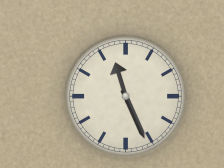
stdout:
h=11 m=26
